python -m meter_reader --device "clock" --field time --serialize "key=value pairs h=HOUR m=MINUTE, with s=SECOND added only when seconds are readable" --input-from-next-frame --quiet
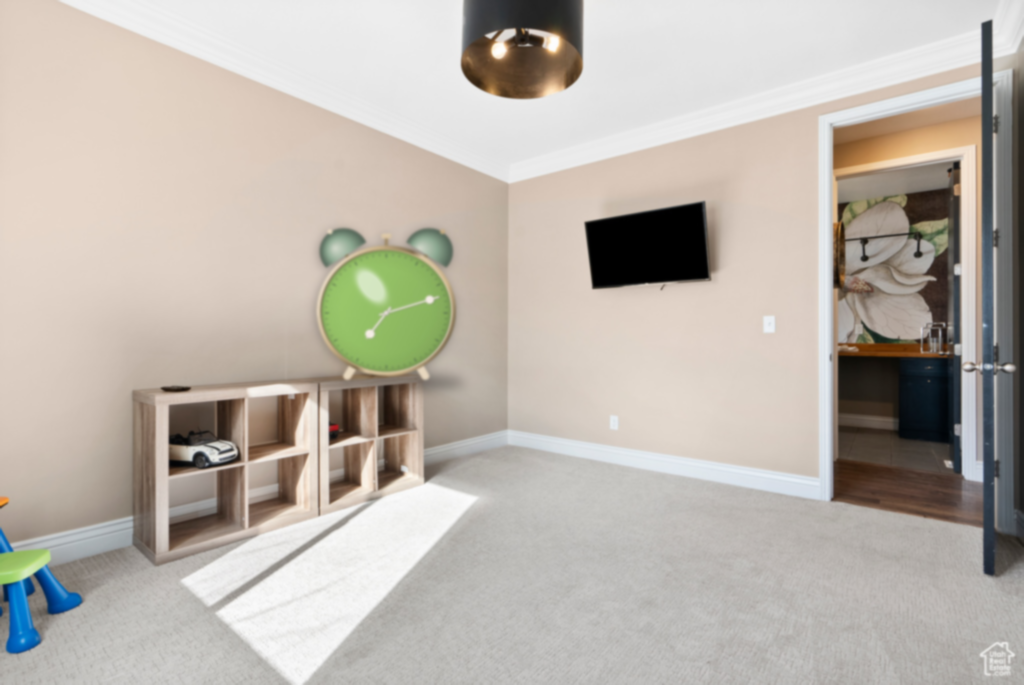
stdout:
h=7 m=12
